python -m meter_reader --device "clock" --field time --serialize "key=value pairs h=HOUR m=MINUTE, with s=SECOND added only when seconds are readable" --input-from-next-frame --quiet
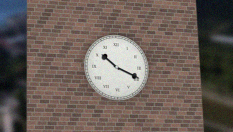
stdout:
h=10 m=19
